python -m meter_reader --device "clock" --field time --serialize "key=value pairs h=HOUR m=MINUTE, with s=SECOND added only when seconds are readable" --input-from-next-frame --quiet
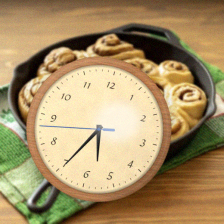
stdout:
h=5 m=34 s=43
